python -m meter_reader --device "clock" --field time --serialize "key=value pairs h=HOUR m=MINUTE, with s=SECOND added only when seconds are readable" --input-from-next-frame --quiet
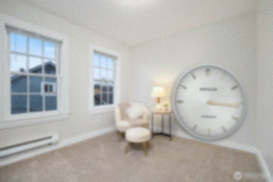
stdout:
h=3 m=16
